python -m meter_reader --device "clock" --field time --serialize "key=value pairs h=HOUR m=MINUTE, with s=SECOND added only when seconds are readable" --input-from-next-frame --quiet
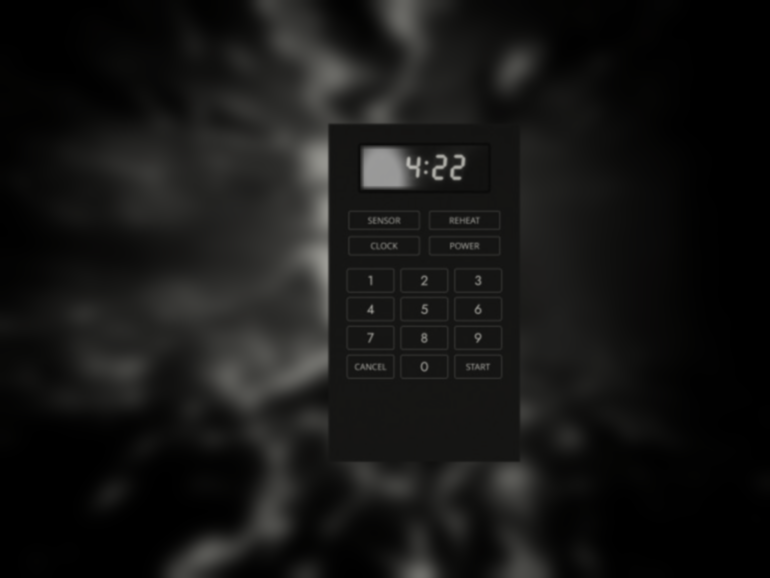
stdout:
h=4 m=22
